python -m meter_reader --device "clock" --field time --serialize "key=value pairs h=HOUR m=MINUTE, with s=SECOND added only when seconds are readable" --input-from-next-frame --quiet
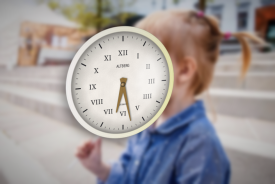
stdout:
h=6 m=28
